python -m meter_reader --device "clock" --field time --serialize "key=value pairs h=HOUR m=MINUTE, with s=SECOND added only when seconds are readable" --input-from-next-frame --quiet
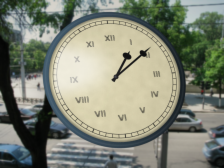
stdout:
h=1 m=9
